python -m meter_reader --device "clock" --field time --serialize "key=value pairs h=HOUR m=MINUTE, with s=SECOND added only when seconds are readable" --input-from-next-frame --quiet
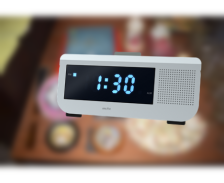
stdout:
h=1 m=30
